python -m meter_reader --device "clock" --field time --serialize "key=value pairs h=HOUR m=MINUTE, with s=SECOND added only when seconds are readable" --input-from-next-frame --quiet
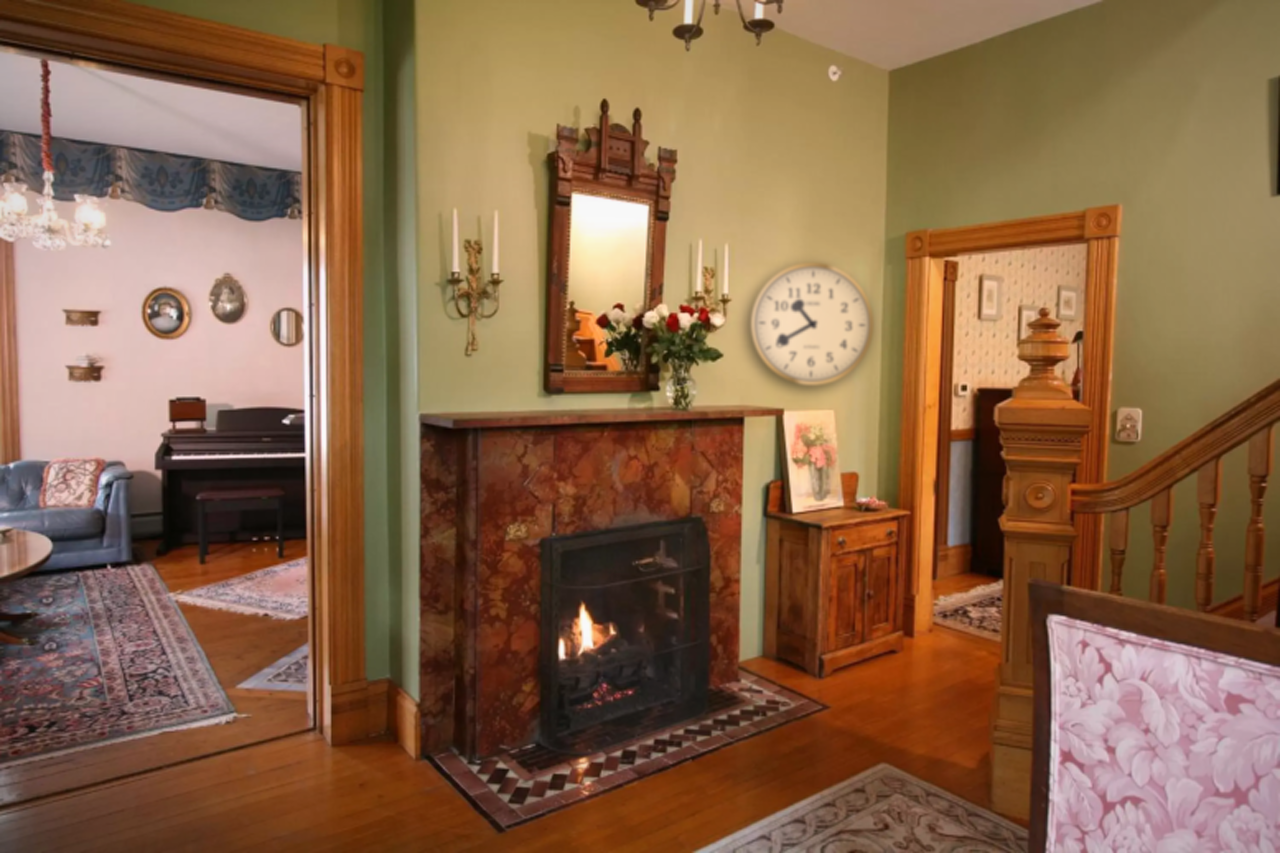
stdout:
h=10 m=40
